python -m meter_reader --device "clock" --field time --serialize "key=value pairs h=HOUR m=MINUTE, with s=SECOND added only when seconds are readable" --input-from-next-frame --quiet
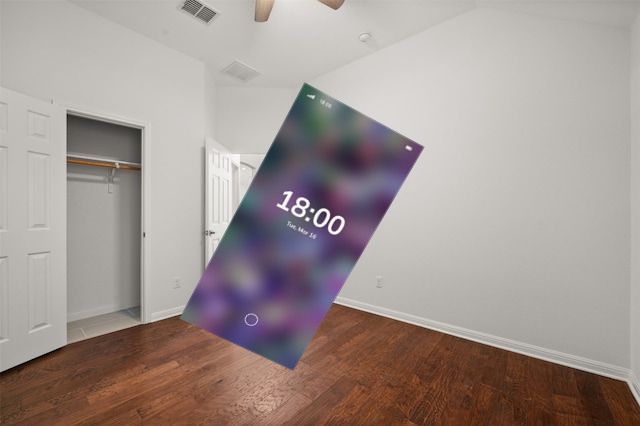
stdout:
h=18 m=0
